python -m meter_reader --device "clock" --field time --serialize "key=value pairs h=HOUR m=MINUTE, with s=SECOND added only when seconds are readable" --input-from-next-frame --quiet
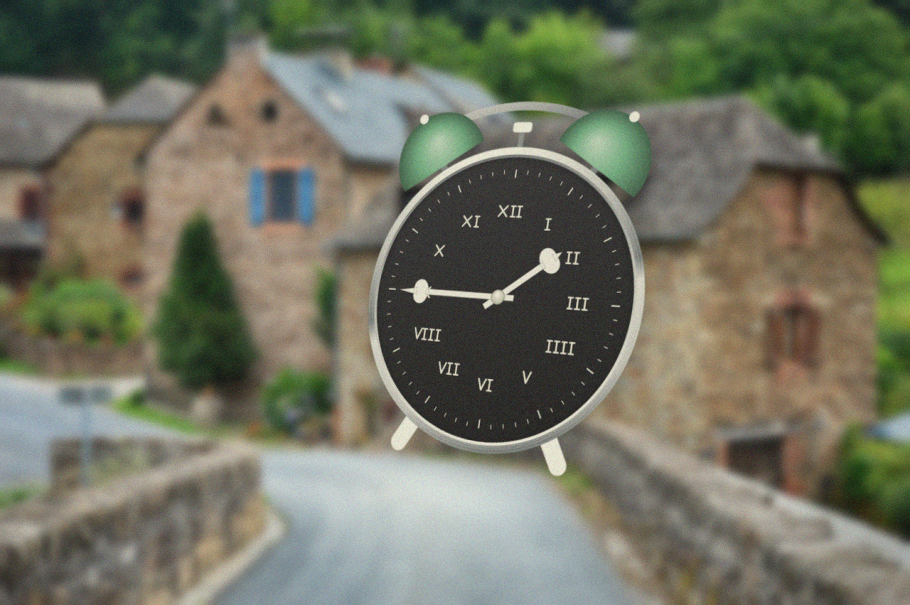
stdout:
h=1 m=45
